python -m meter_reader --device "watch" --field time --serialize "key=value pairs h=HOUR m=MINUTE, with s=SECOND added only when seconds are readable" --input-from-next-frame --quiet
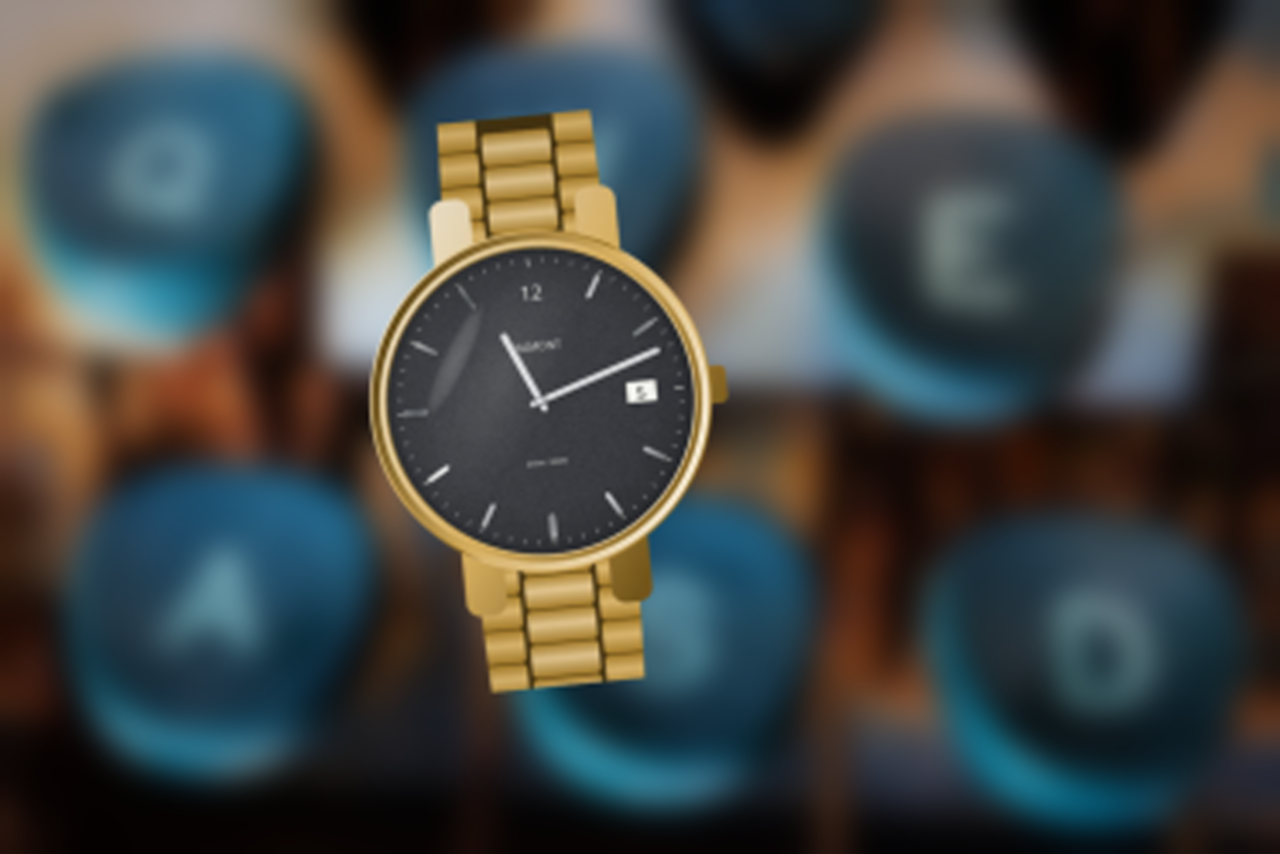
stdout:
h=11 m=12
